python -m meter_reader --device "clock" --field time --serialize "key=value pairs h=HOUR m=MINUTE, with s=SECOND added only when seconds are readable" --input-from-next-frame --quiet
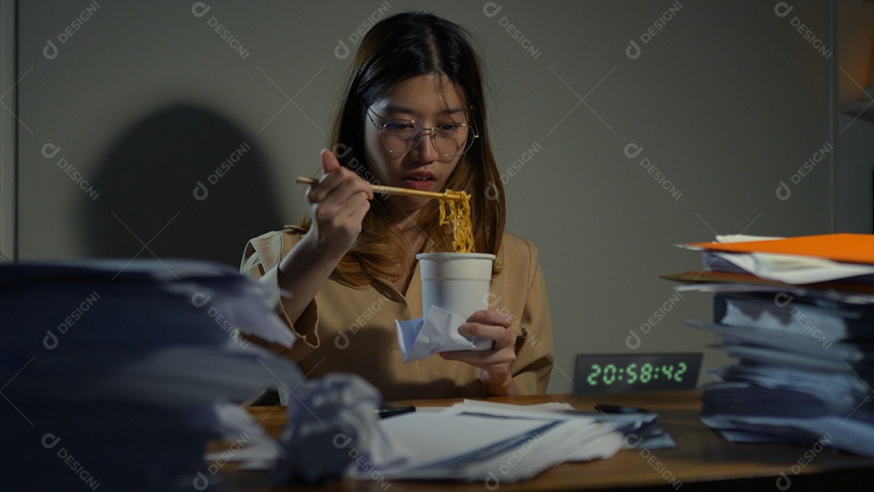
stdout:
h=20 m=58 s=42
